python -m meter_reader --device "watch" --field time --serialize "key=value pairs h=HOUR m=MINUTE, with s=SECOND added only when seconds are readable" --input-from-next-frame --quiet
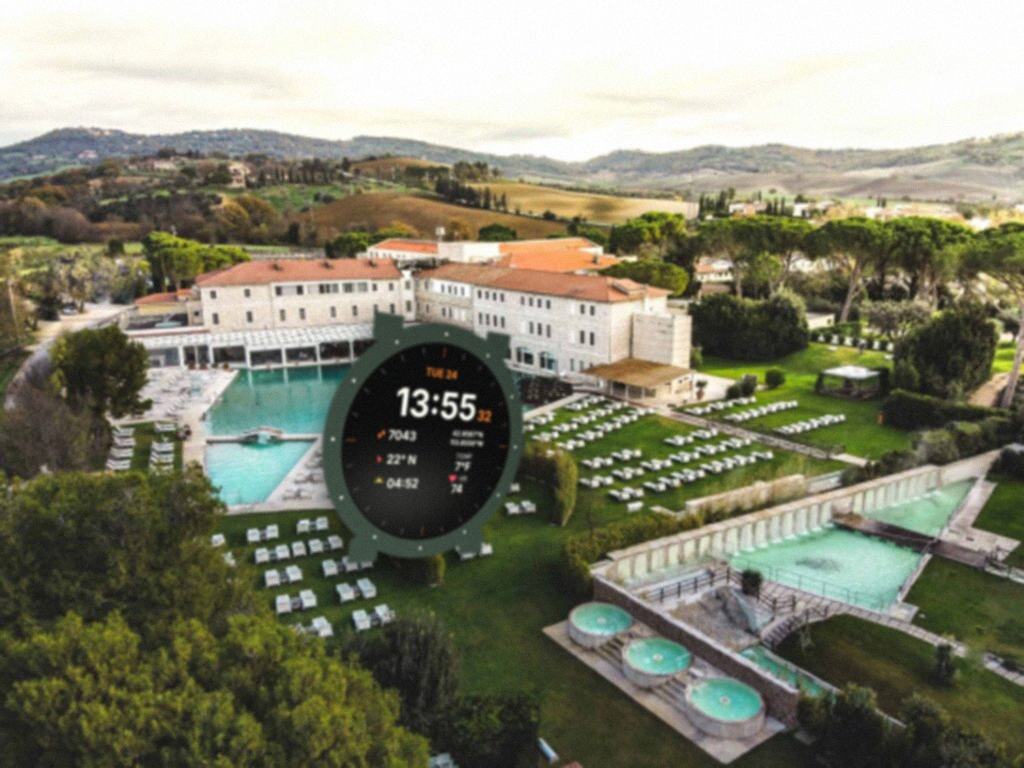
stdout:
h=13 m=55
